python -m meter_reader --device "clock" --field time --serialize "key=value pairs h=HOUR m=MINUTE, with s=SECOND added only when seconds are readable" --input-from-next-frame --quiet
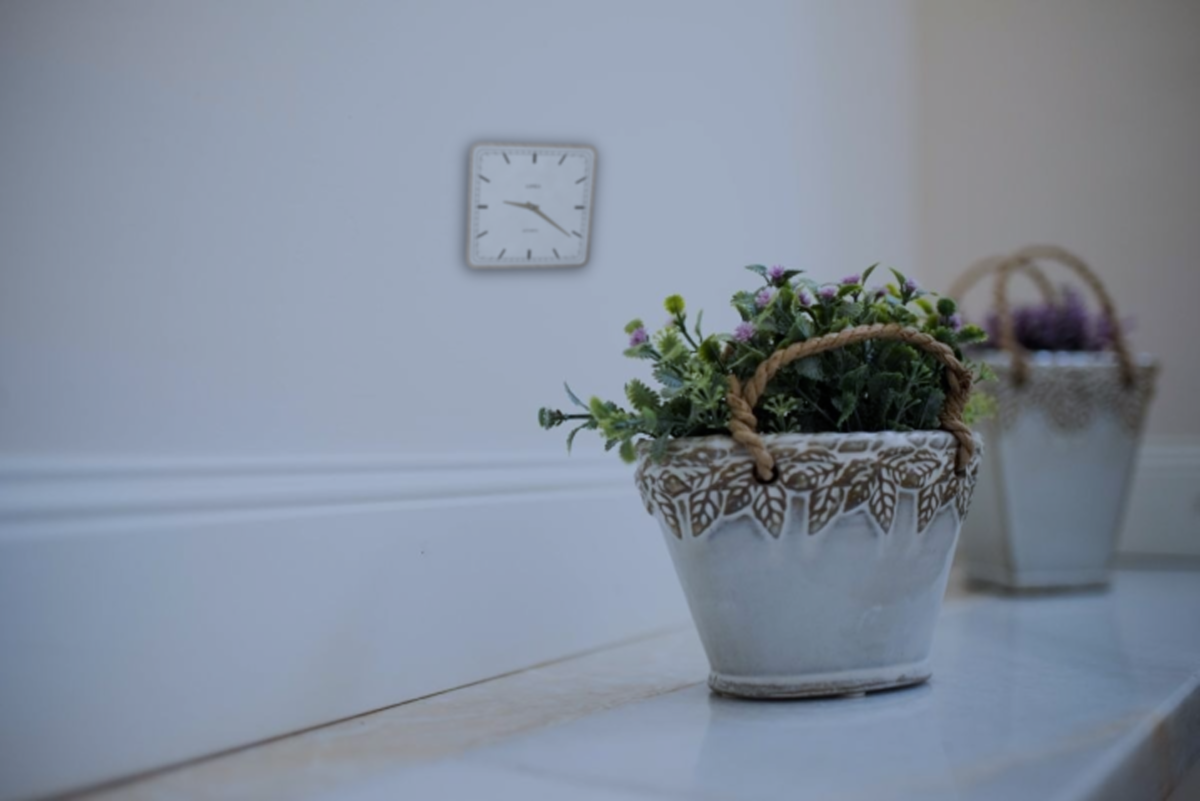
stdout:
h=9 m=21
